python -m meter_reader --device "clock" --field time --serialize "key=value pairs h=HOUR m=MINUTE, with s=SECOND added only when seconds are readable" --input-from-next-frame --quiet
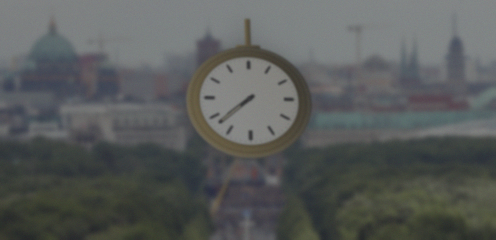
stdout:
h=7 m=38
